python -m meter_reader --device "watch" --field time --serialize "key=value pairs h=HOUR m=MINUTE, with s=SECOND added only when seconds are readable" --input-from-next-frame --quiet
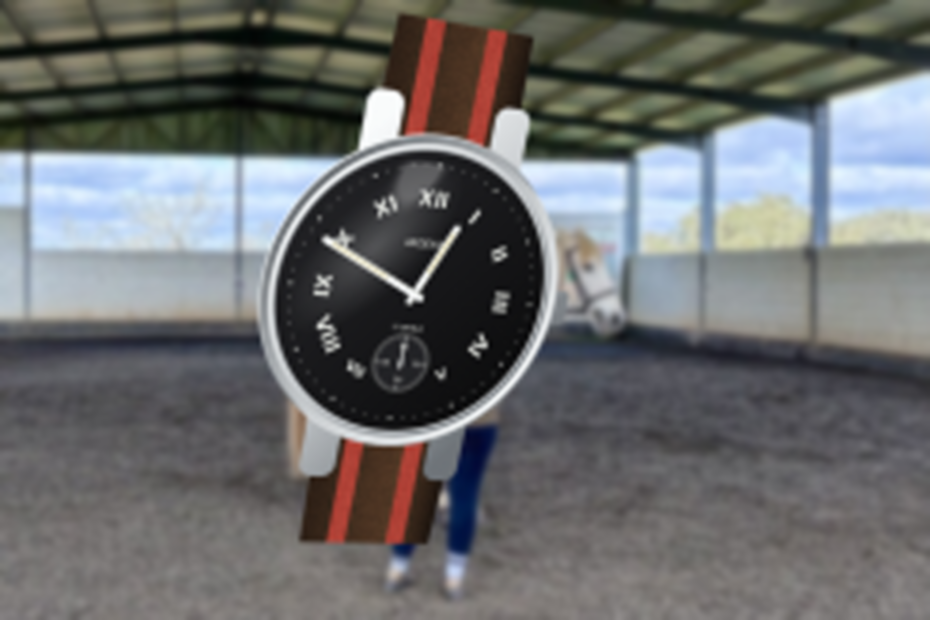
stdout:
h=12 m=49
